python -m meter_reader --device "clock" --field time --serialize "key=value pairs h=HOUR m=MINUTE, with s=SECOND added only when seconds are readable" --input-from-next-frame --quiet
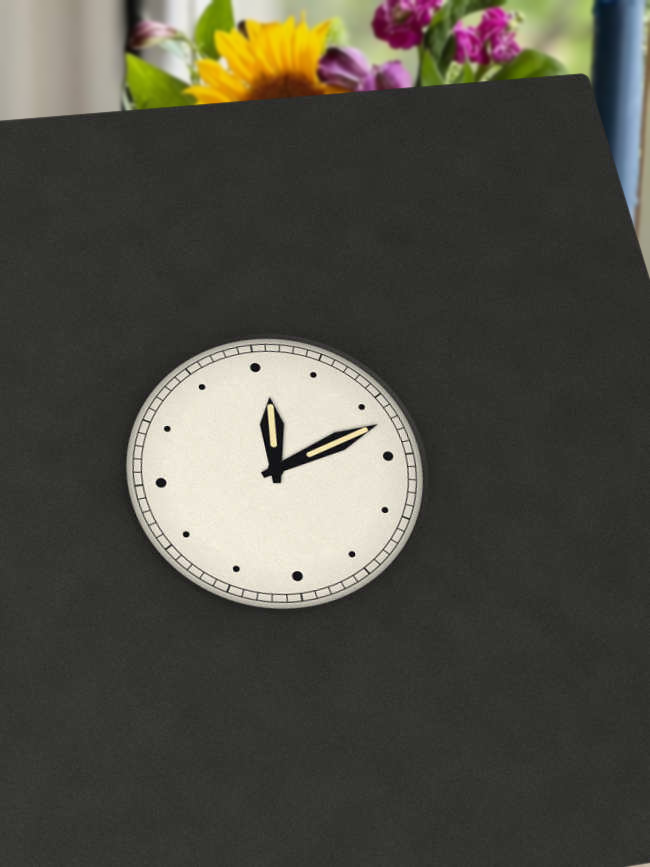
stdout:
h=12 m=12
